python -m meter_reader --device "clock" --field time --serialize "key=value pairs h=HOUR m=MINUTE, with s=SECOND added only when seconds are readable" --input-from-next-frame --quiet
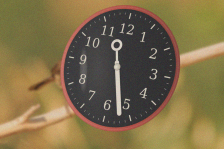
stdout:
h=11 m=27
